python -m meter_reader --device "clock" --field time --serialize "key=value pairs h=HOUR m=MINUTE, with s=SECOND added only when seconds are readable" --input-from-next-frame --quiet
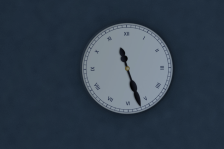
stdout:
h=11 m=27
